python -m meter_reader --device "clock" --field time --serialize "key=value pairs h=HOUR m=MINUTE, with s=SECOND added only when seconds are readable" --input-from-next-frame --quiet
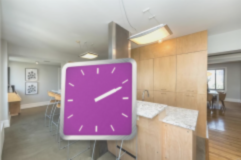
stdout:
h=2 m=11
